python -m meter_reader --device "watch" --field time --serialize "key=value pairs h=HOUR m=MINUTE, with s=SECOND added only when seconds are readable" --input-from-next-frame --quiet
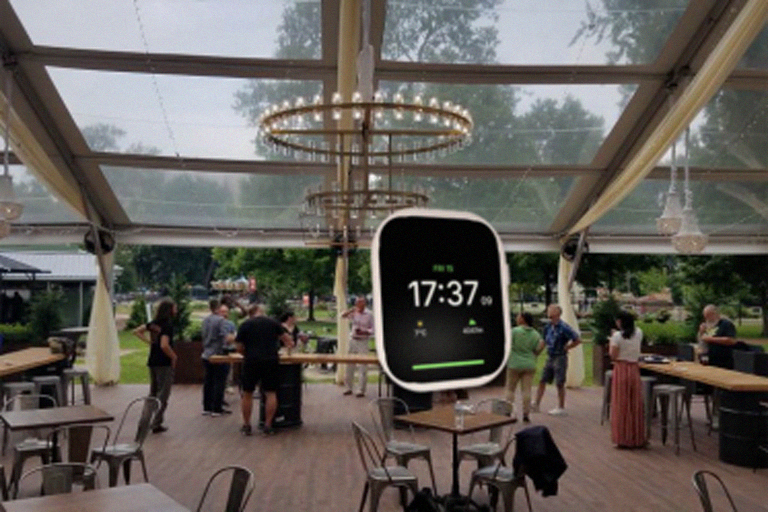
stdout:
h=17 m=37
